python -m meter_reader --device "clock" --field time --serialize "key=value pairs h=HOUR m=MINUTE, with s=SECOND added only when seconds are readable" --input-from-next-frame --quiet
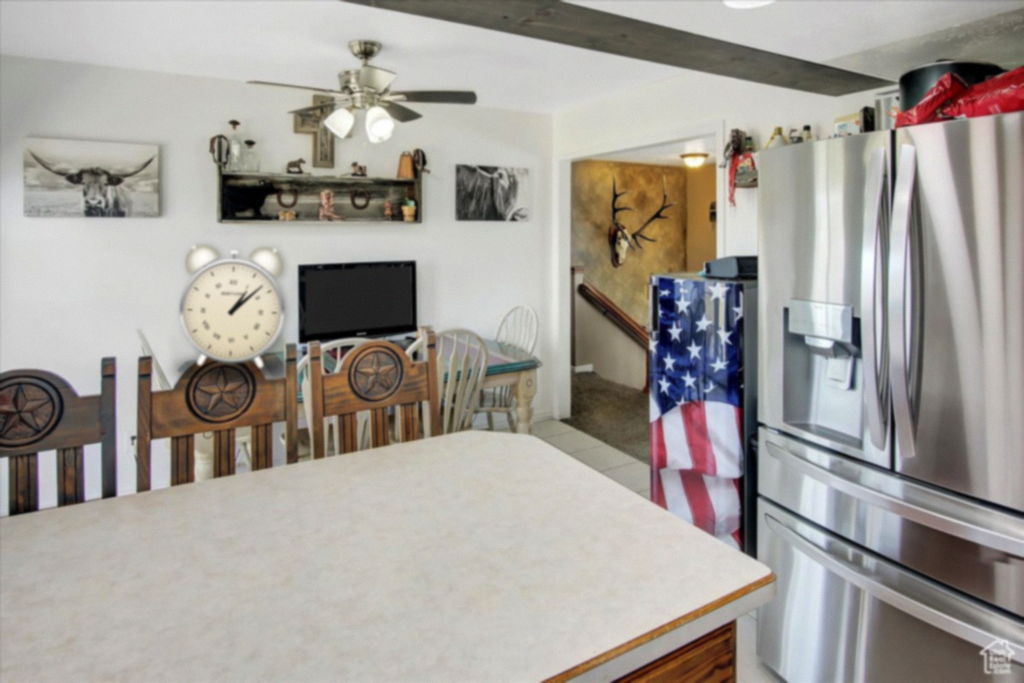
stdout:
h=1 m=8
